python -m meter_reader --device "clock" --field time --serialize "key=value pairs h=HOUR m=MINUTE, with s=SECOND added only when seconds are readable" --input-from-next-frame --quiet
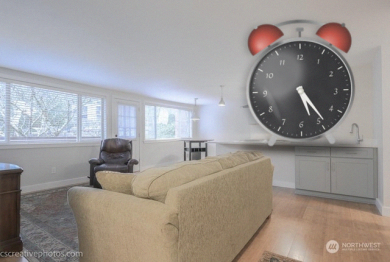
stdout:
h=5 m=24
